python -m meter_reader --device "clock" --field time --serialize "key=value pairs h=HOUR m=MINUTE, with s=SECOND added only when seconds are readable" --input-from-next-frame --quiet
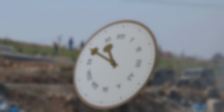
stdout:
h=10 m=49
